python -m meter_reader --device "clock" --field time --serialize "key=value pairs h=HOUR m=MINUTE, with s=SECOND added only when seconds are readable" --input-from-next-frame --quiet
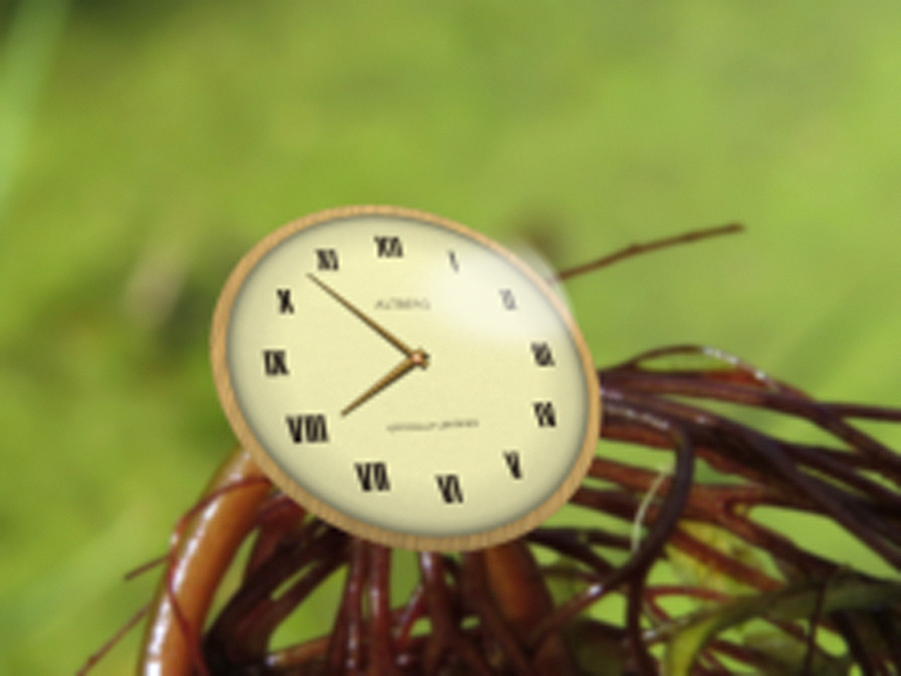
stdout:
h=7 m=53
